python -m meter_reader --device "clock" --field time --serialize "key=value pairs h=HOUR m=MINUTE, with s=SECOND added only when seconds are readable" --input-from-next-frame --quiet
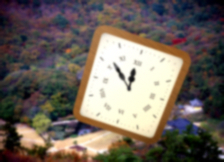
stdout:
h=11 m=52
